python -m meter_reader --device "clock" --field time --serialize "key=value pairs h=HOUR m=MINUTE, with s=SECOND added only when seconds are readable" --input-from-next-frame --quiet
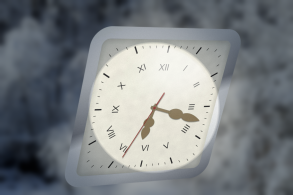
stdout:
h=6 m=17 s=34
